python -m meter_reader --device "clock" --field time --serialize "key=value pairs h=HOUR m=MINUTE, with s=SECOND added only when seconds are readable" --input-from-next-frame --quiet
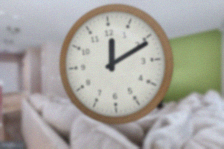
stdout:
h=12 m=11
